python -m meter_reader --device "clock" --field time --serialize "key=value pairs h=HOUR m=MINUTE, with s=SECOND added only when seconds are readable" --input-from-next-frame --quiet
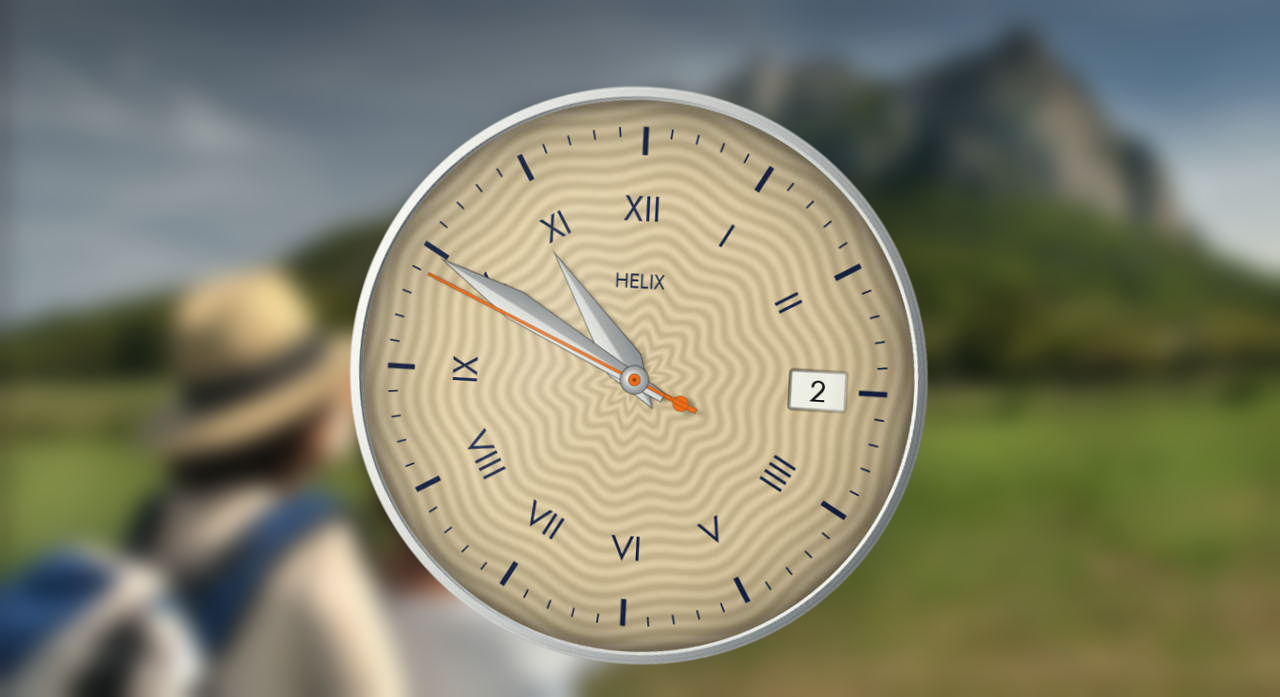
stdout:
h=10 m=49 s=49
